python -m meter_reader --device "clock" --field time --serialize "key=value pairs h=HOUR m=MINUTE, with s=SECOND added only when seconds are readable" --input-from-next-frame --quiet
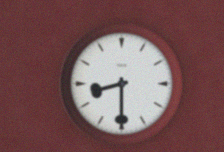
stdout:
h=8 m=30
